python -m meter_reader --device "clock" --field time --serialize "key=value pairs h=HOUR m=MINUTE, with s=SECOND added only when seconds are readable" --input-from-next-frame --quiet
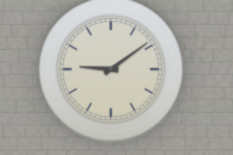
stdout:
h=9 m=9
